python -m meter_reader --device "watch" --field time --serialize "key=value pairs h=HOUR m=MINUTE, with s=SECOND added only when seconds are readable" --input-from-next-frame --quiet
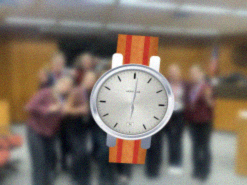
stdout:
h=6 m=1
